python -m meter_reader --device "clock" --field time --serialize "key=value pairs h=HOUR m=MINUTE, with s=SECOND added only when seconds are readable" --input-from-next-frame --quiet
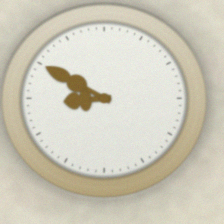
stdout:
h=8 m=50
